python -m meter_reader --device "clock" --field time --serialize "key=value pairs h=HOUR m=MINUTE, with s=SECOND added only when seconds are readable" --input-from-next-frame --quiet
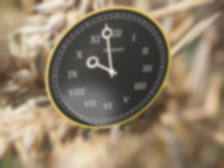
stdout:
h=9 m=58
